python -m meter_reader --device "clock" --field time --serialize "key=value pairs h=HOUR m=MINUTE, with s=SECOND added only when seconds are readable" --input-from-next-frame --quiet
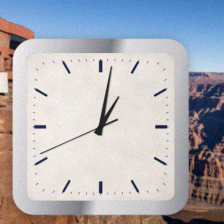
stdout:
h=1 m=1 s=41
